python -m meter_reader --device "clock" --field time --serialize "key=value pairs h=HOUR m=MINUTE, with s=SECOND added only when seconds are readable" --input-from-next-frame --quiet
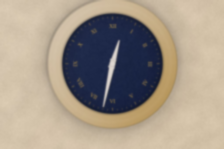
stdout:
h=12 m=32
